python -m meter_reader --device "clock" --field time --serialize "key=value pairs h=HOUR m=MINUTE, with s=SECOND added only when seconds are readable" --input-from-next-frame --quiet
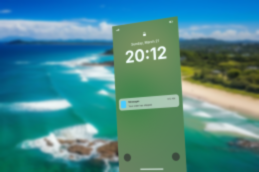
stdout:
h=20 m=12
